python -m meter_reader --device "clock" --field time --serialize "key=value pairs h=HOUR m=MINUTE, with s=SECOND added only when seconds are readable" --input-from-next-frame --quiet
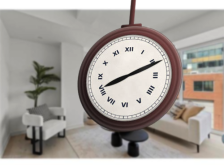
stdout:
h=8 m=11
